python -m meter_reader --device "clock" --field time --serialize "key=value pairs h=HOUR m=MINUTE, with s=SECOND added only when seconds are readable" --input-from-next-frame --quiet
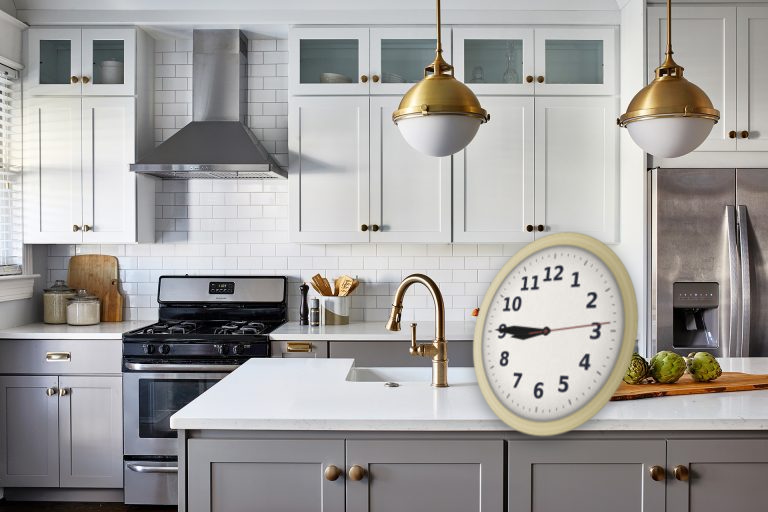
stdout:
h=8 m=45 s=14
